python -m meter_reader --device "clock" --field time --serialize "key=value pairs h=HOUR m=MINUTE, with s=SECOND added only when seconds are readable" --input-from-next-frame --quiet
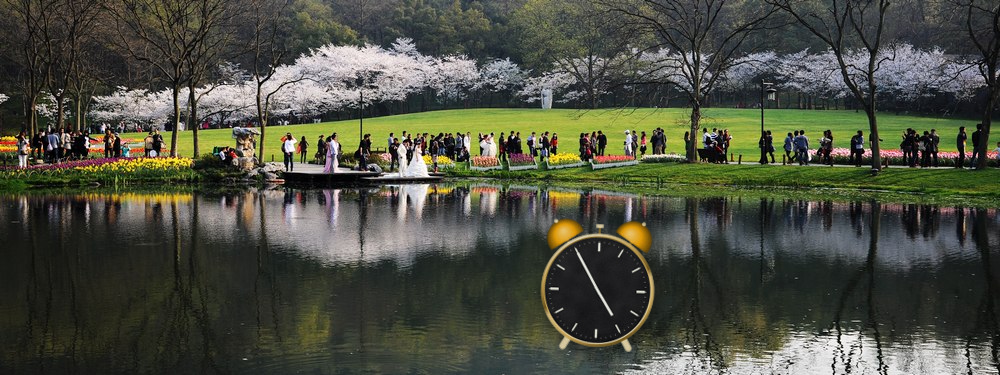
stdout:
h=4 m=55
